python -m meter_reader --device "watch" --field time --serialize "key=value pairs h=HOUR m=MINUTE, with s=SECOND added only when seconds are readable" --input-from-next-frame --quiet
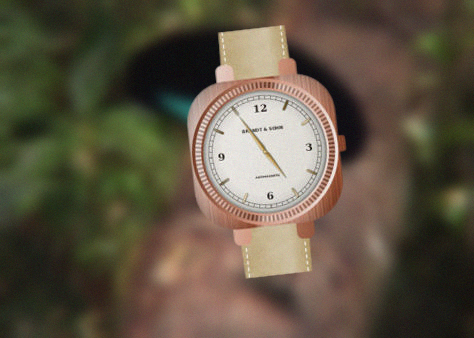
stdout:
h=4 m=55
